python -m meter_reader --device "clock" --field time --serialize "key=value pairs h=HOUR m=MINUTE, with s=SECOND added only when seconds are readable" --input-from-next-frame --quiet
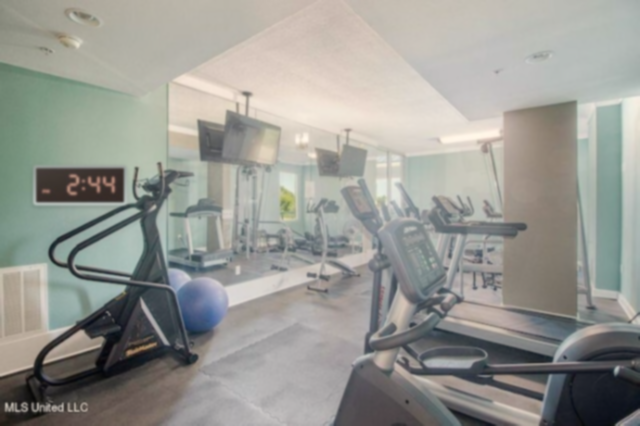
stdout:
h=2 m=44
